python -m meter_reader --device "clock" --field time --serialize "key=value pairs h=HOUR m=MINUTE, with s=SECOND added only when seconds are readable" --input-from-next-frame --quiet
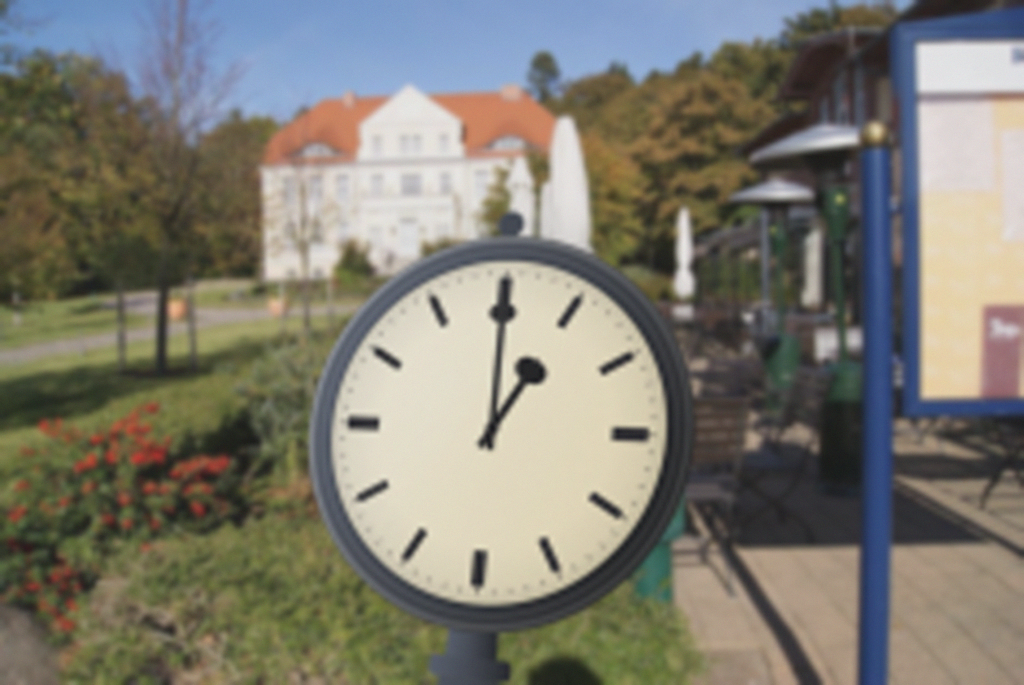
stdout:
h=1 m=0
